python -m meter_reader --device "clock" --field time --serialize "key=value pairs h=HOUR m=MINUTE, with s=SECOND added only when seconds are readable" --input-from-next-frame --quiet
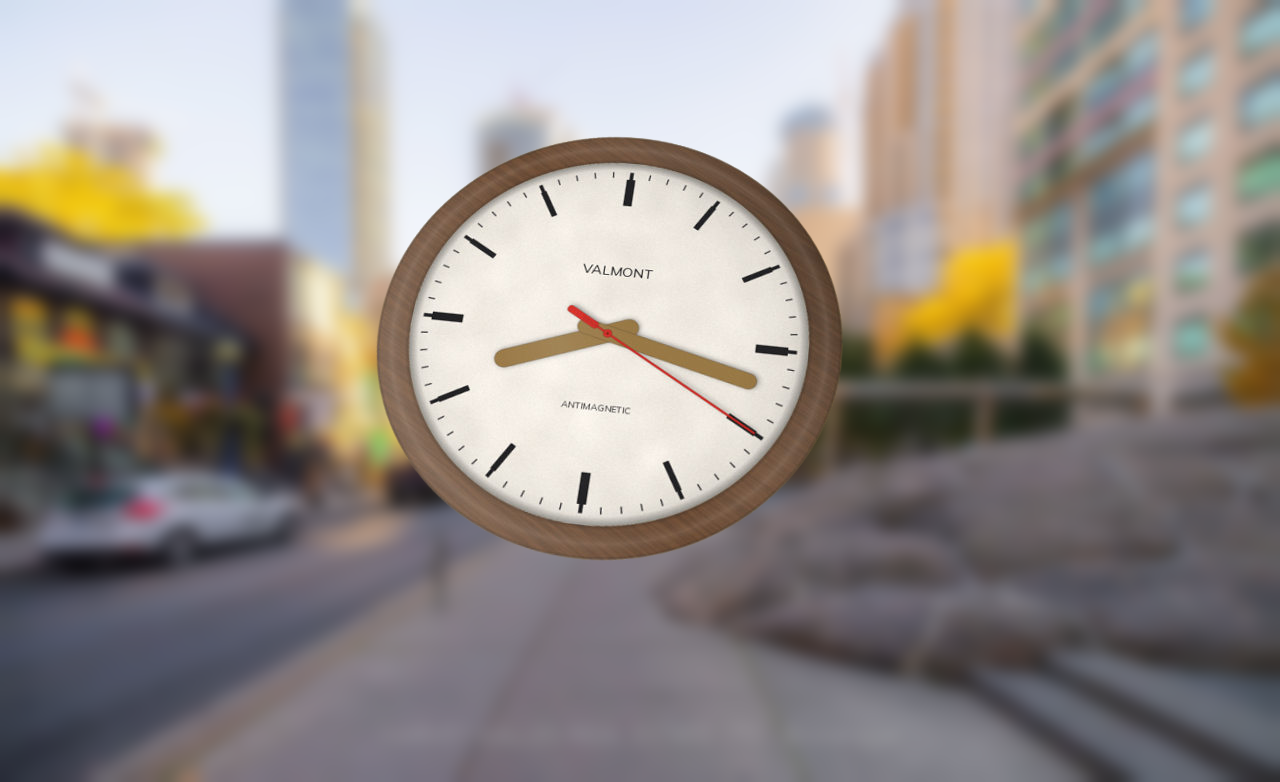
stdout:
h=8 m=17 s=20
